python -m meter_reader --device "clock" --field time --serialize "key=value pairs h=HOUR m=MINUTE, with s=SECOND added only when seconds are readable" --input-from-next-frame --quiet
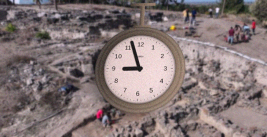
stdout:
h=8 m=57
